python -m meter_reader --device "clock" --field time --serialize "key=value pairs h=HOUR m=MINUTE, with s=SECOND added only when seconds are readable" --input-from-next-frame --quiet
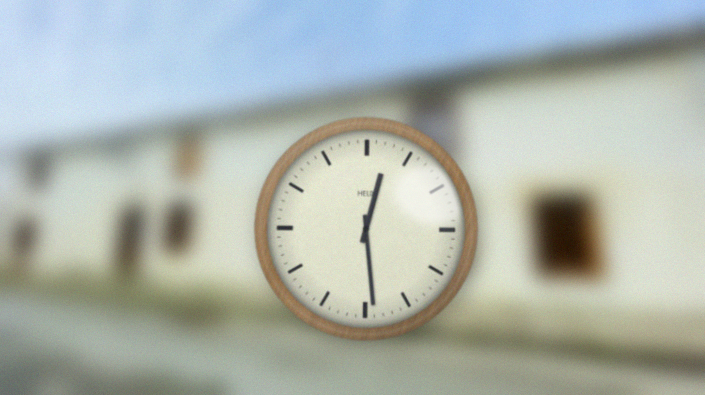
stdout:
h=12 m=29
